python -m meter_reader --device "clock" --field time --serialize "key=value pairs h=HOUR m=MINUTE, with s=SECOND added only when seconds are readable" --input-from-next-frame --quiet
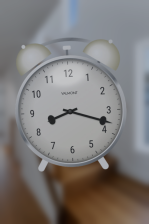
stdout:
h=8 m=18
